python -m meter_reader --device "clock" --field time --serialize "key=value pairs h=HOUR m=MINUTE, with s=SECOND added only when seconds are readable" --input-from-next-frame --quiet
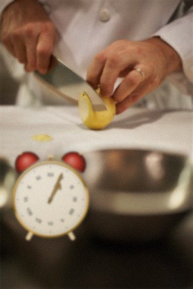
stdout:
h=1 m=4
